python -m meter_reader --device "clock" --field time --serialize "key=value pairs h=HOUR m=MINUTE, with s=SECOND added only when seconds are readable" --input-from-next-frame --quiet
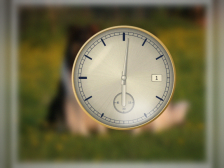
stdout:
h=6 m=1
